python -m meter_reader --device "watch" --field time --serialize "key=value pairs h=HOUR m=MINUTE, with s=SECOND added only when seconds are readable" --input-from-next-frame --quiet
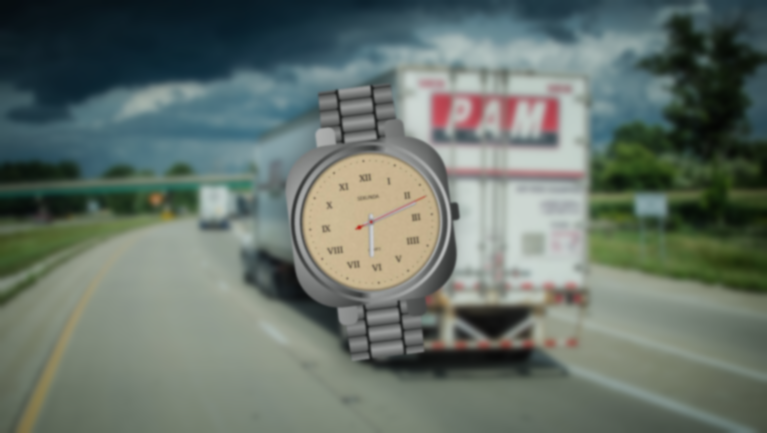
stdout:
h=6 m=12 s=12
